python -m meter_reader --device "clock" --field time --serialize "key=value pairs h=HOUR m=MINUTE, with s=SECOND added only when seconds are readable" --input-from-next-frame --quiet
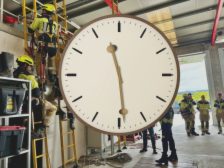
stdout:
h=11 m=29
